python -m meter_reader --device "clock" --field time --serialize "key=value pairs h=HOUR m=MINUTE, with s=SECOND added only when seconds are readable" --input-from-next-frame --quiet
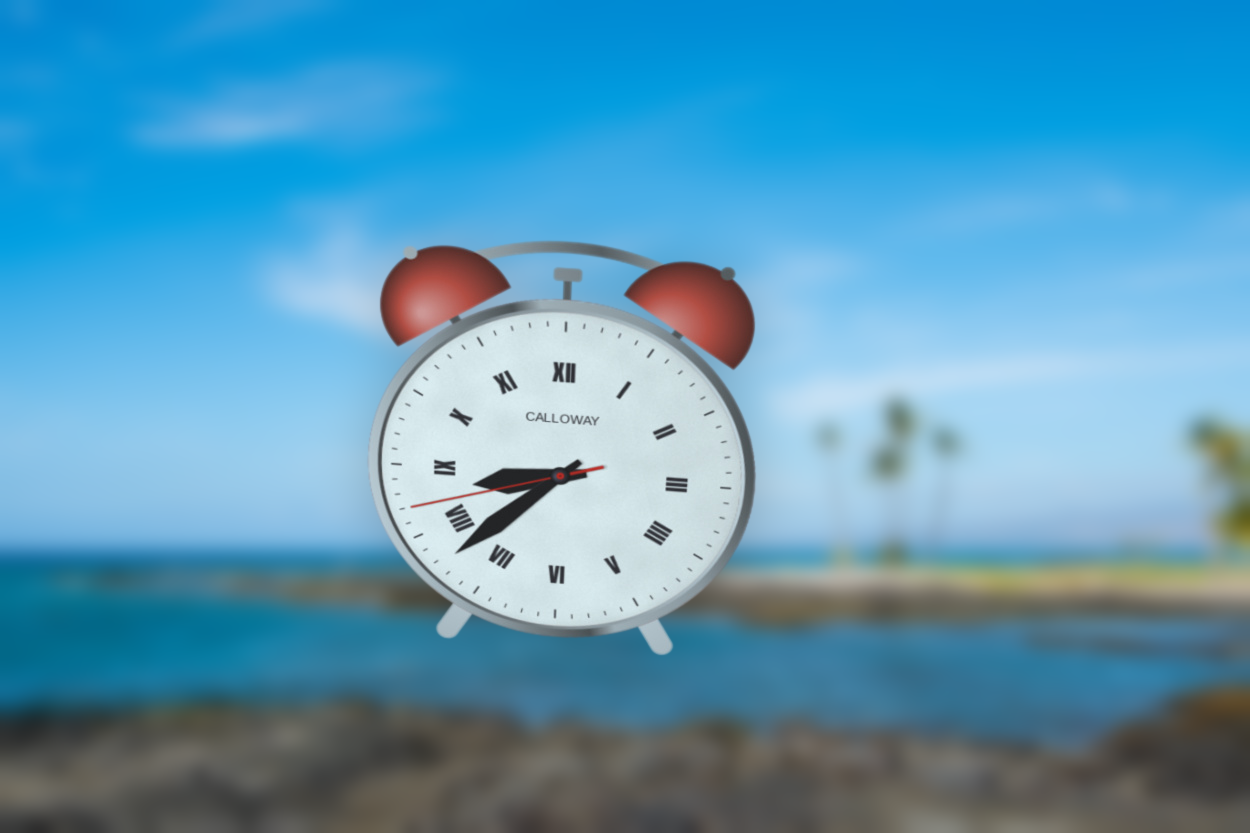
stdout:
h=8 m=37 s=42
